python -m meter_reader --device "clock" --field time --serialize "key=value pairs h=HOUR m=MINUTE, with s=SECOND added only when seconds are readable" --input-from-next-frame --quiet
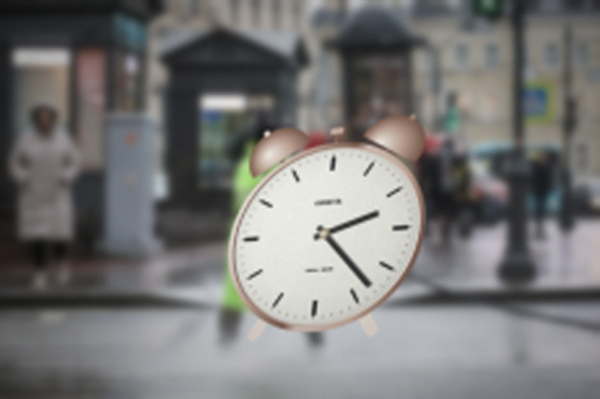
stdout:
h=2 m=23
